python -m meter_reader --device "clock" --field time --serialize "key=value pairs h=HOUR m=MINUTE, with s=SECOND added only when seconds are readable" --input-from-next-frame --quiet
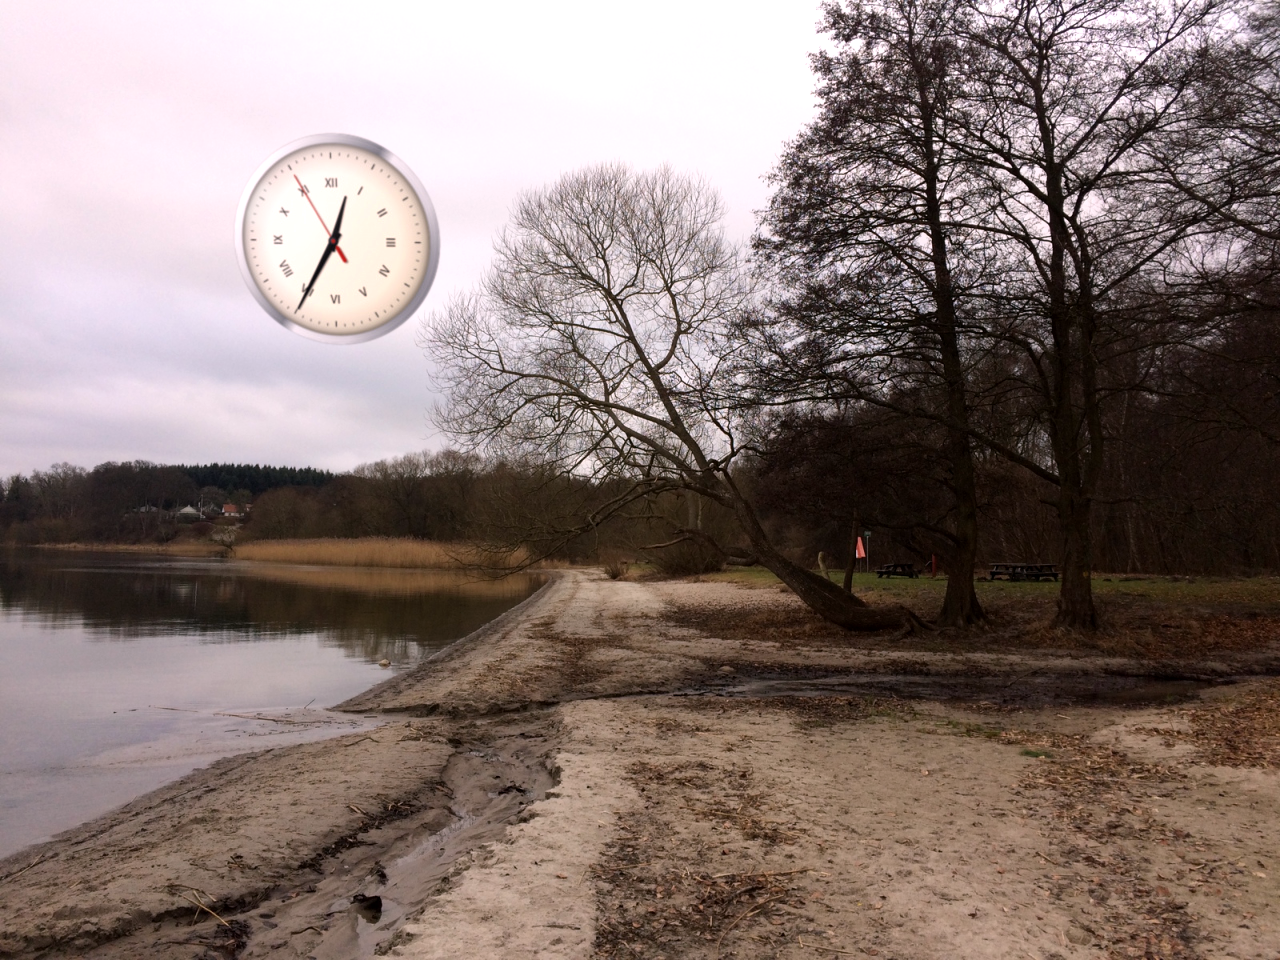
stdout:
h=12 m=34 s=55
